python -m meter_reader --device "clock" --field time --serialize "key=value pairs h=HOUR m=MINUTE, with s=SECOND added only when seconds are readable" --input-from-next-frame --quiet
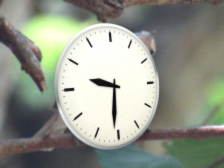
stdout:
h=9 m=31
